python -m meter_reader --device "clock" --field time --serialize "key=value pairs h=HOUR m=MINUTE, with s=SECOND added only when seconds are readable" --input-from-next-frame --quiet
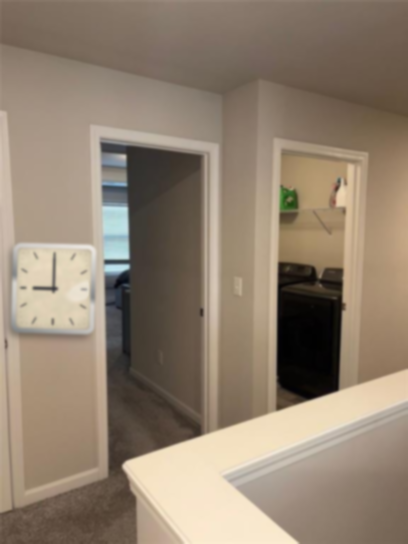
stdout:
h=9 m=0
